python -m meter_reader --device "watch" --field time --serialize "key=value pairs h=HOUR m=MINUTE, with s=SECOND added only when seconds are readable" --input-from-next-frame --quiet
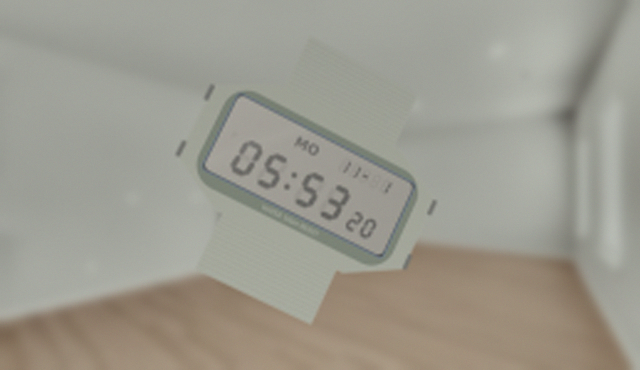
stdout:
h=5 m=53 s=20
